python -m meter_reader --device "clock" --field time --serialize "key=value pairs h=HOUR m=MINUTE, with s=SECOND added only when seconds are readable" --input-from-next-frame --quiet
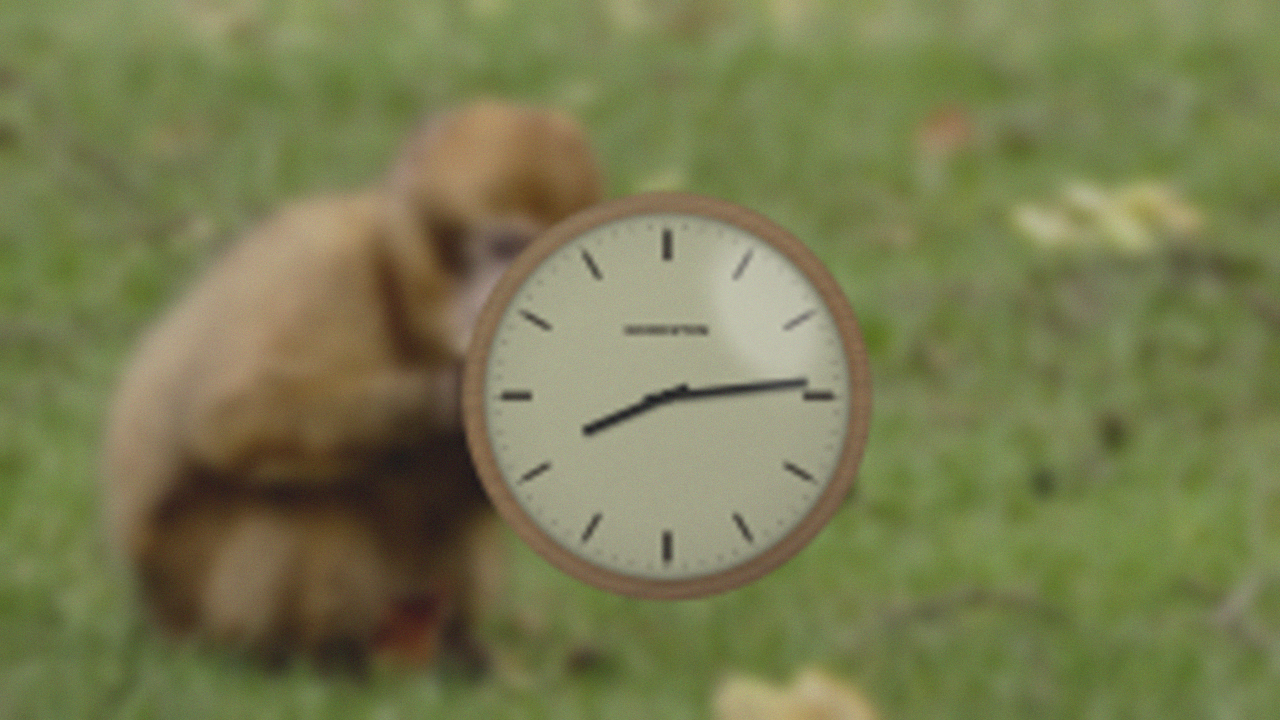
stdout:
h=8 m=14
